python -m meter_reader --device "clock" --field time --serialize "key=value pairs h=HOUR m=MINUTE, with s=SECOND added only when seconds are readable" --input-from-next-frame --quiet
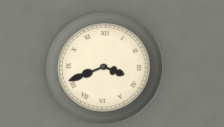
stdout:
h=3 m=41
